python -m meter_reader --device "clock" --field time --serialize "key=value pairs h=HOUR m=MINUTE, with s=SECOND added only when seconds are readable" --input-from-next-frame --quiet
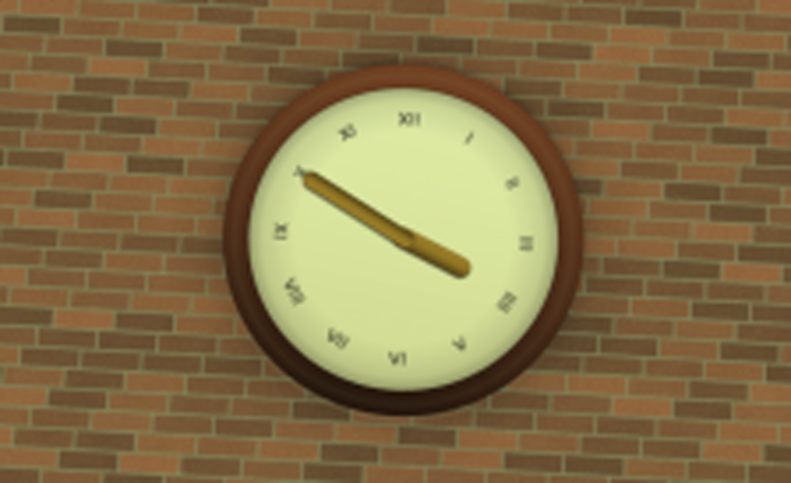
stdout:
h=3 m=50
